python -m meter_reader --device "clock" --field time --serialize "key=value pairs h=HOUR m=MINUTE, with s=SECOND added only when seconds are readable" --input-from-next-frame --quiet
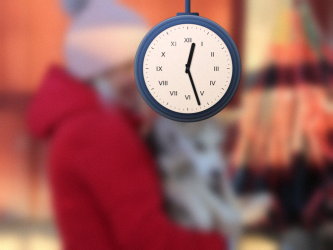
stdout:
h=12 m=27
